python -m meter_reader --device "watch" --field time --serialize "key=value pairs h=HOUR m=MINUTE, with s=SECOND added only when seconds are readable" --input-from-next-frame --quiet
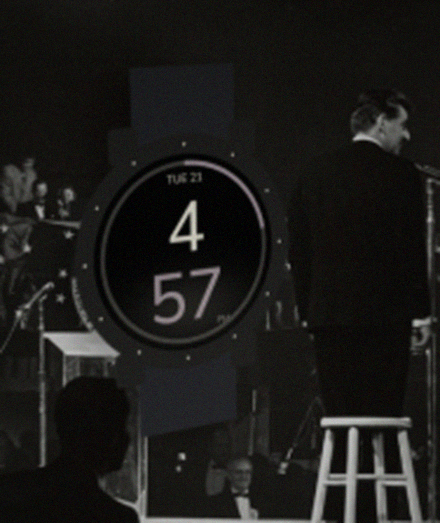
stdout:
h=4 m=57
